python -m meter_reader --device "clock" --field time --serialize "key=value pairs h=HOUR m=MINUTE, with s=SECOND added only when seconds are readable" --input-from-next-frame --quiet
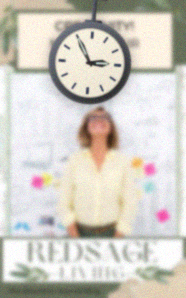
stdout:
h=2 m=55
